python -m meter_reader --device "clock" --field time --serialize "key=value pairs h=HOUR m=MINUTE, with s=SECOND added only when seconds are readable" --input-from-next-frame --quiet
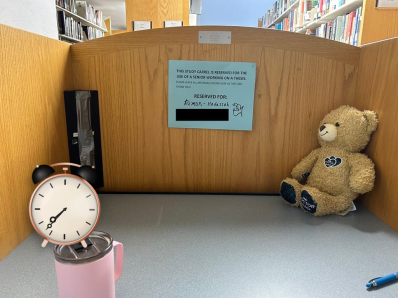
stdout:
h=7 m=37
